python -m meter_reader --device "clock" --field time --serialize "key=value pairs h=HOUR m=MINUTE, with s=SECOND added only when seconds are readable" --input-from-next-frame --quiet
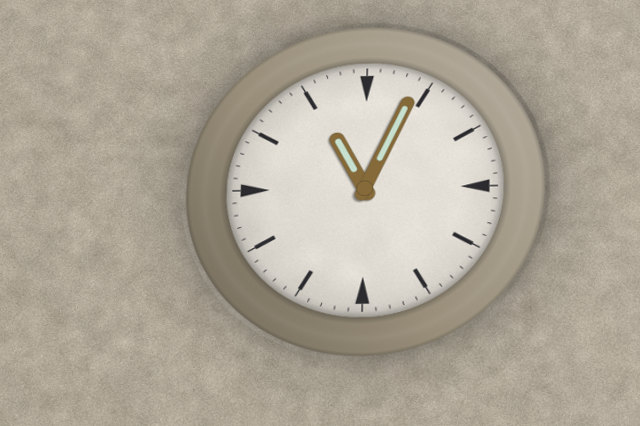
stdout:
h=11 m=4
